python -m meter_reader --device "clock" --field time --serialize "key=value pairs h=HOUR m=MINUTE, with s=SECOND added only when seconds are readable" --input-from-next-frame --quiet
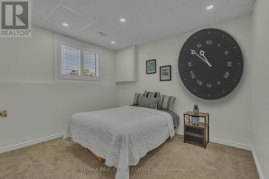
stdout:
h=10 m=51
